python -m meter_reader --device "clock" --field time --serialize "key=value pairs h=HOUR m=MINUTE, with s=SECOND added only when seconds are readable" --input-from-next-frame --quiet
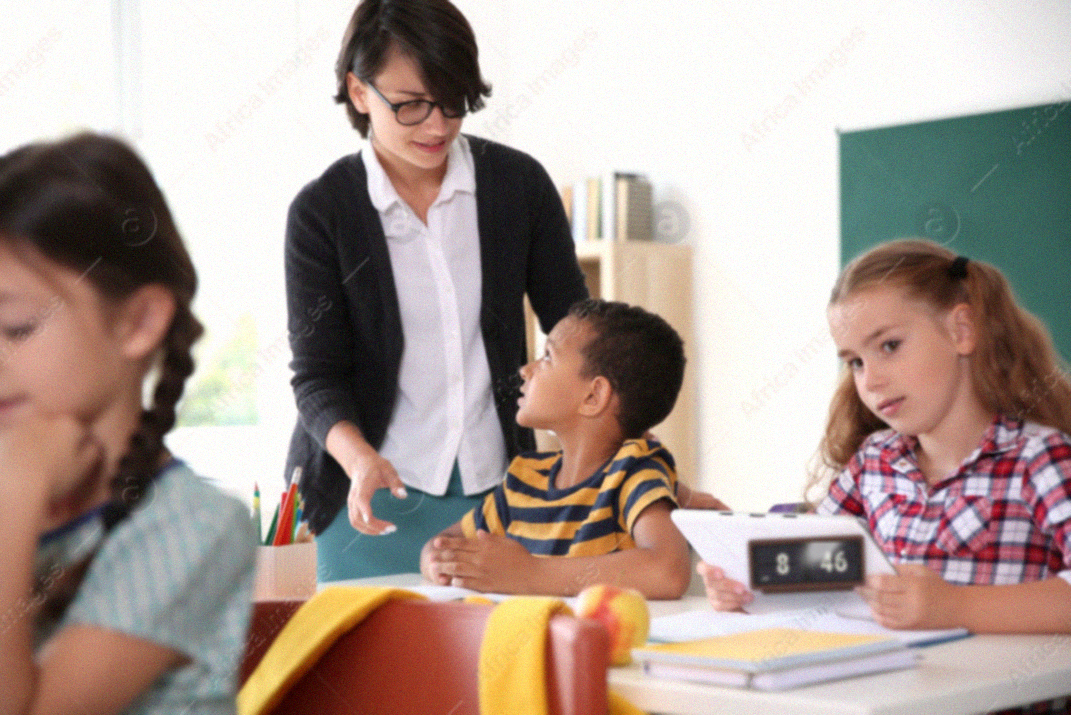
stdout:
h=8 m=46
